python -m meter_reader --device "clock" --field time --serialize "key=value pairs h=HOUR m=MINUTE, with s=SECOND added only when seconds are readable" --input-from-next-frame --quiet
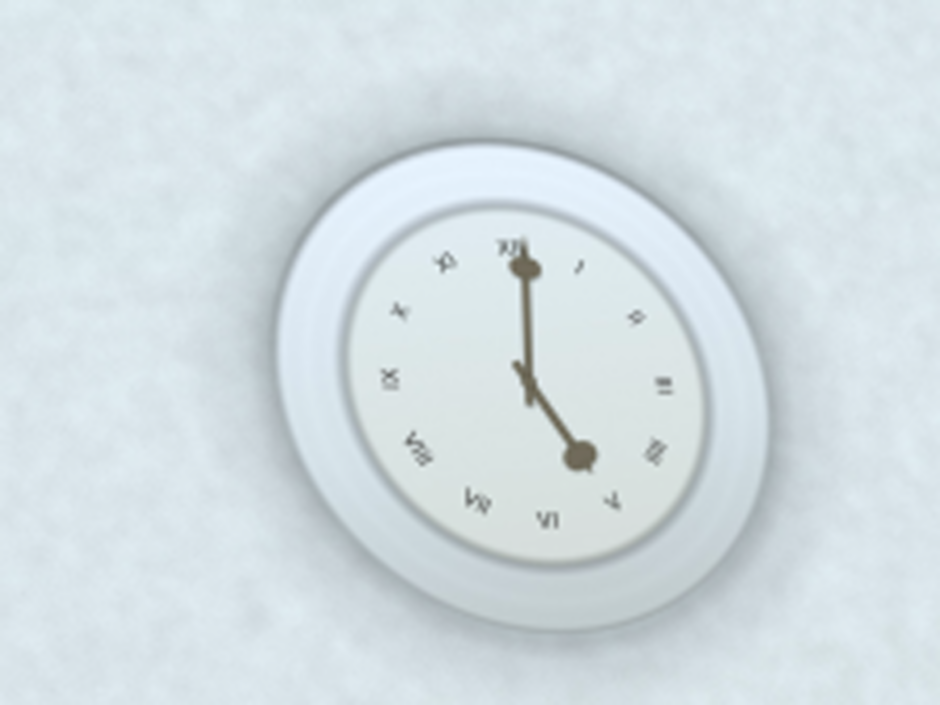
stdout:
h=5 m=1
